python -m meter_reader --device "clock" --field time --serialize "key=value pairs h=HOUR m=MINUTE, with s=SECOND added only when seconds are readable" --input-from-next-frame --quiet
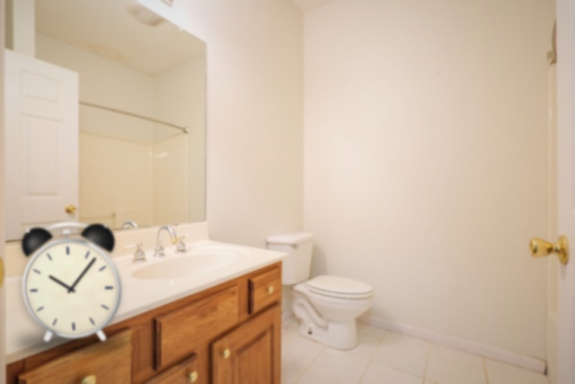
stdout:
h=10 m=7
